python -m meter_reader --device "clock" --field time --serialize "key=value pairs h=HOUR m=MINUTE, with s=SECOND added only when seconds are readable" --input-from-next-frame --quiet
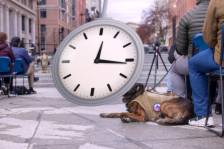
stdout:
h=12 m=16
